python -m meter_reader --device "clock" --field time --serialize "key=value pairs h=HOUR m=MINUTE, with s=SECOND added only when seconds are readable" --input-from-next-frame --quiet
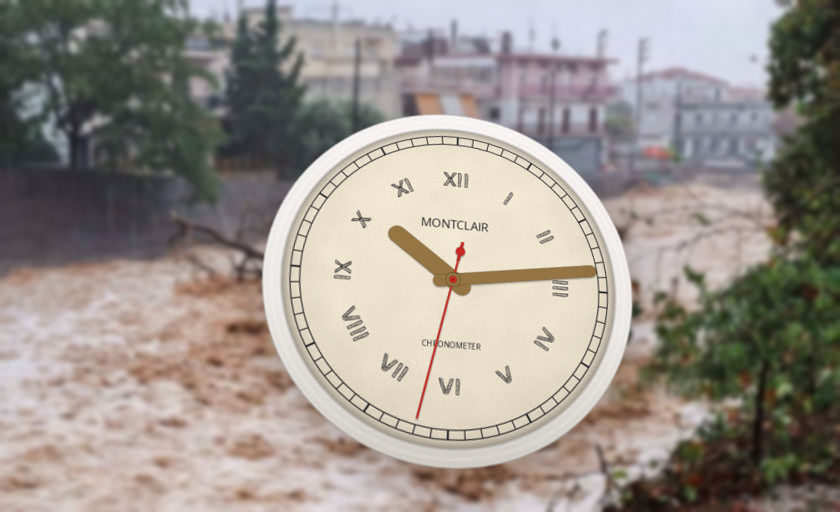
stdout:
h=10 m=13 s=32
